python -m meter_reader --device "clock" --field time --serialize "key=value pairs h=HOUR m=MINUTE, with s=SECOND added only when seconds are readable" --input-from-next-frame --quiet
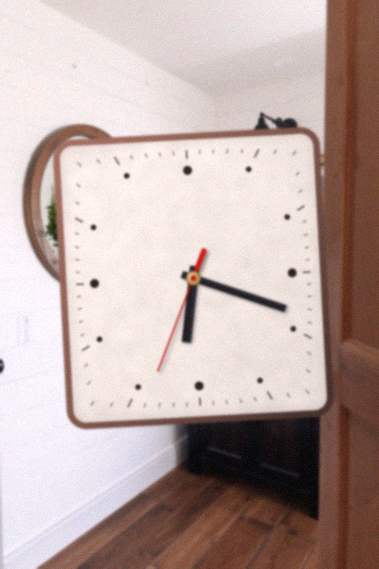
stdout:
h=6 m=18 s=34
